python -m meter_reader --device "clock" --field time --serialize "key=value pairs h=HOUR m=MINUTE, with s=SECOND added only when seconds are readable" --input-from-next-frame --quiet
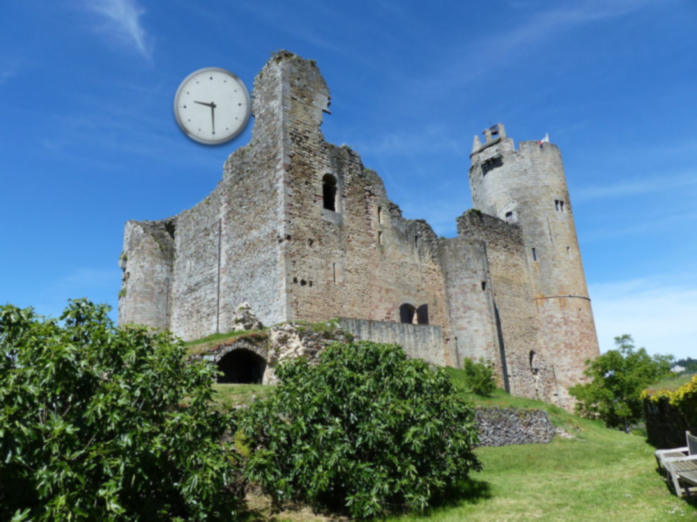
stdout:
h=9 m=30
